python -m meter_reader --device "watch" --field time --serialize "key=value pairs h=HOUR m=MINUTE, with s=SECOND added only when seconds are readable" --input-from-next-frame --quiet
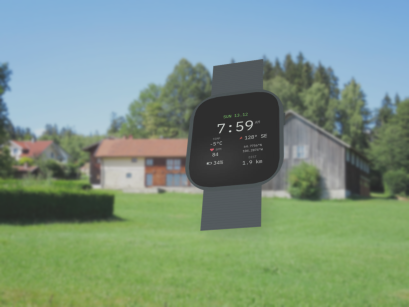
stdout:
h=7 m=59
